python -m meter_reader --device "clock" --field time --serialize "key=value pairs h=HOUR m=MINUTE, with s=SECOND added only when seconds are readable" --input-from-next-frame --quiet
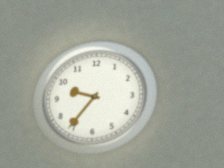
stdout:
h=9 m=36
